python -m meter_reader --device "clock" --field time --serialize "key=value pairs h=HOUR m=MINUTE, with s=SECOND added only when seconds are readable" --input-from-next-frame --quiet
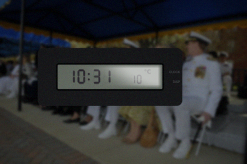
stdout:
h=10 m=31
